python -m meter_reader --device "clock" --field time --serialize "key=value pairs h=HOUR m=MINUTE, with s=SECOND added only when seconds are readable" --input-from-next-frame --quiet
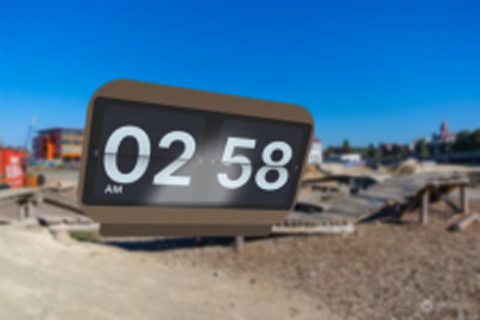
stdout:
h=2 m=58
